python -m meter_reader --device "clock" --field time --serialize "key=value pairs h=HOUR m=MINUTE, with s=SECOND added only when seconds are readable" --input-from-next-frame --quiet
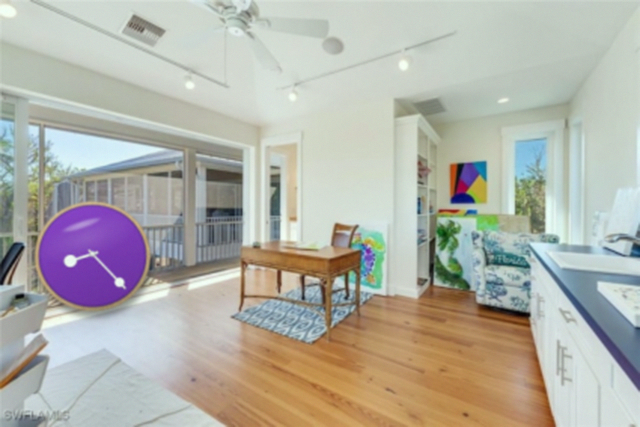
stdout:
h=8 m=23
